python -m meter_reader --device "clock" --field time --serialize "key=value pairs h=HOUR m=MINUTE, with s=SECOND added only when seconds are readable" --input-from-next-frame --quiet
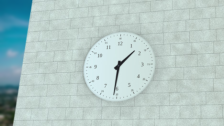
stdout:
h=1 m=31
